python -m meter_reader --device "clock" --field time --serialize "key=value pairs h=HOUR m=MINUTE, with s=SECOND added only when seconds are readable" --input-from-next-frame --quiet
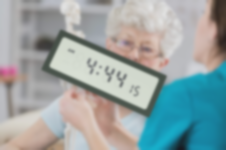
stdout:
h=4 m=44
